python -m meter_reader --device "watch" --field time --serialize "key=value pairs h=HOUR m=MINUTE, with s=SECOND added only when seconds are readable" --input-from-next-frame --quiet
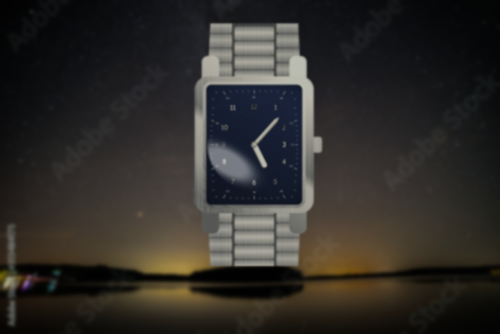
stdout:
h=5 m=7
